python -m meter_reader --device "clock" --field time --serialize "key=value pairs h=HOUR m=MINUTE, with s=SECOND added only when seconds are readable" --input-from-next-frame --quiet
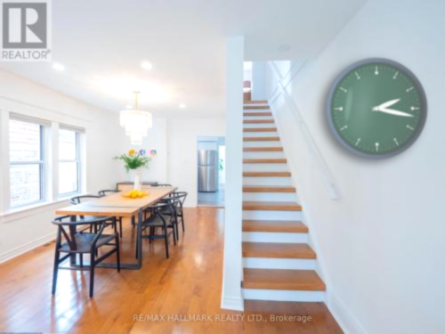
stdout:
h=2 m=17
